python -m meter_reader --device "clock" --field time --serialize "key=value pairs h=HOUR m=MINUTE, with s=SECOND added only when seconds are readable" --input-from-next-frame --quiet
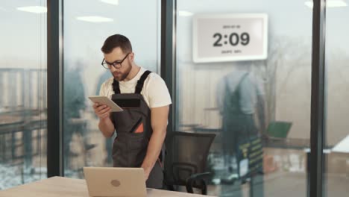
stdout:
h=2 m=9
